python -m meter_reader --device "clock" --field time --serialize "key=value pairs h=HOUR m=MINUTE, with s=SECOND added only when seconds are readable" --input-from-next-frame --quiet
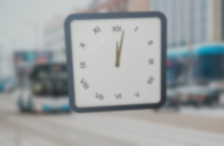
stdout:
h=12 m=2
